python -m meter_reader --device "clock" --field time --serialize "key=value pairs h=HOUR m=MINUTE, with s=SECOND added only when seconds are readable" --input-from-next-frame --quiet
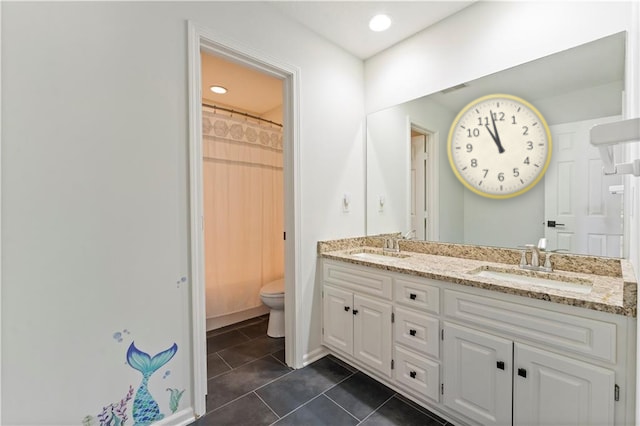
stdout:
h=10 m=58
